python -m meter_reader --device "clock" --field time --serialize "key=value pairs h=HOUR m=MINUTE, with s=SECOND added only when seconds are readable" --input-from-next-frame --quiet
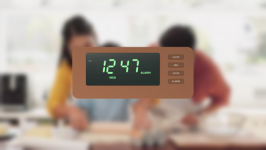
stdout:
h=12 m=47
